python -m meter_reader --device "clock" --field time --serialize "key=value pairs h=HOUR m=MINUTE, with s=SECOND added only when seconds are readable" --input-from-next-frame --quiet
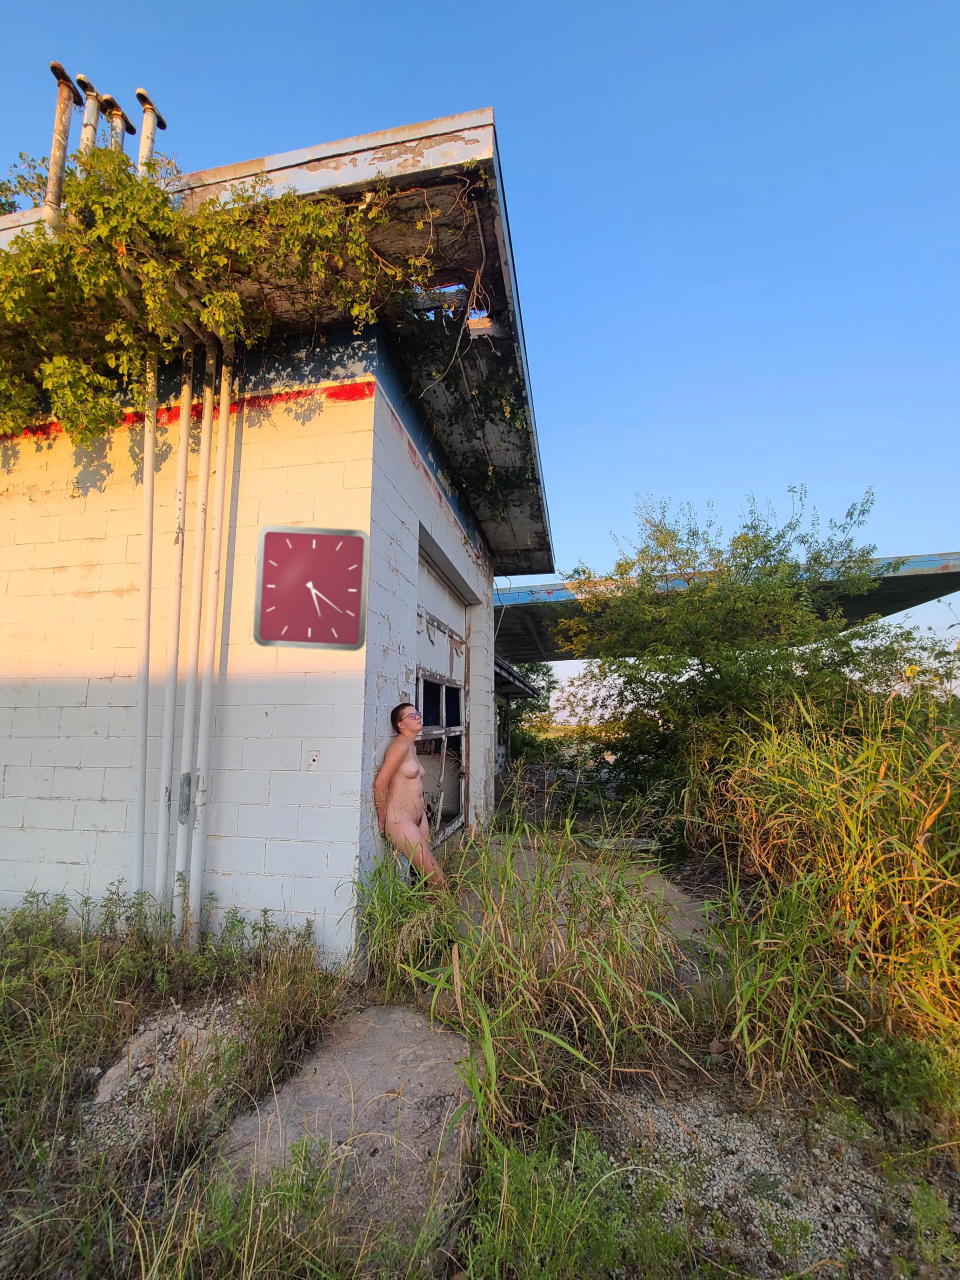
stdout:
h=5 m=21
